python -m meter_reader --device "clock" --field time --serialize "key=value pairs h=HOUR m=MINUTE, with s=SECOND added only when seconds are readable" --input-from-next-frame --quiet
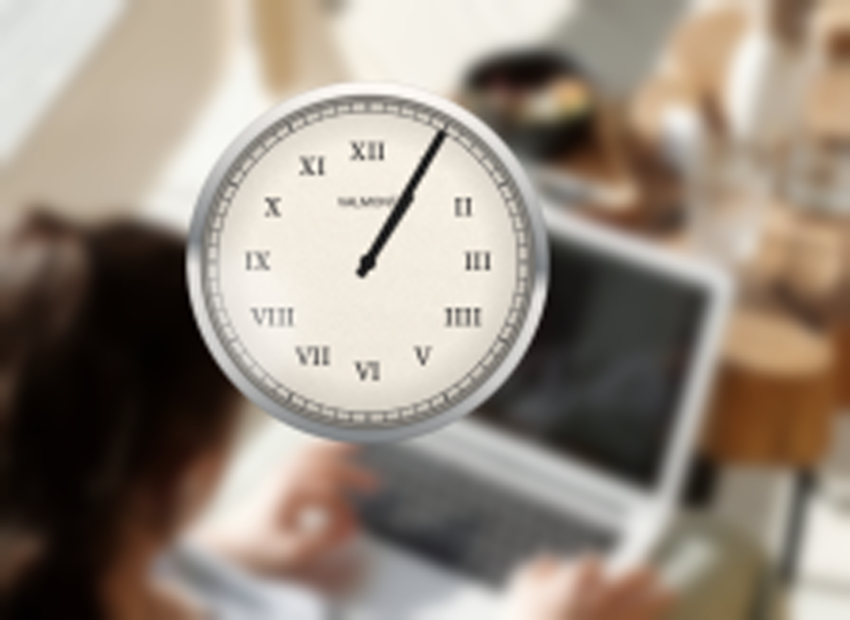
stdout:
h=1 m=5
